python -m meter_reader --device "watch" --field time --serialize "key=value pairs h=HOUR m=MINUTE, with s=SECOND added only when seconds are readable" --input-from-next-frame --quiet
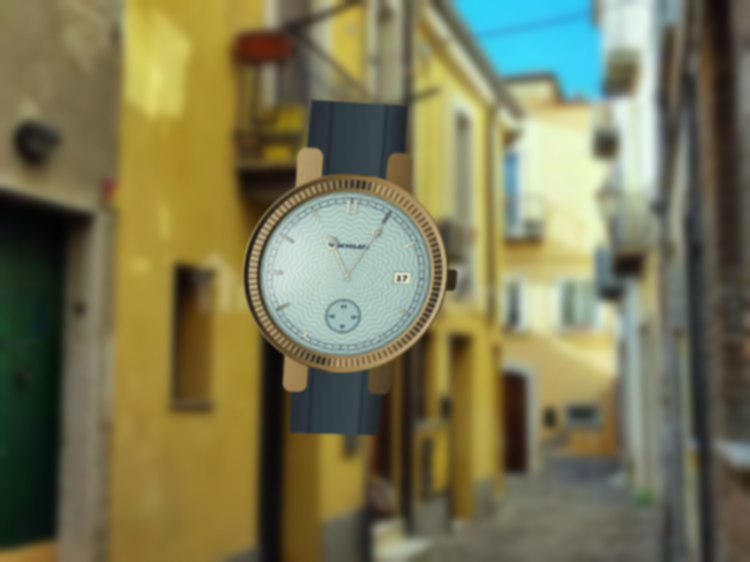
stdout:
h=11 m=5
